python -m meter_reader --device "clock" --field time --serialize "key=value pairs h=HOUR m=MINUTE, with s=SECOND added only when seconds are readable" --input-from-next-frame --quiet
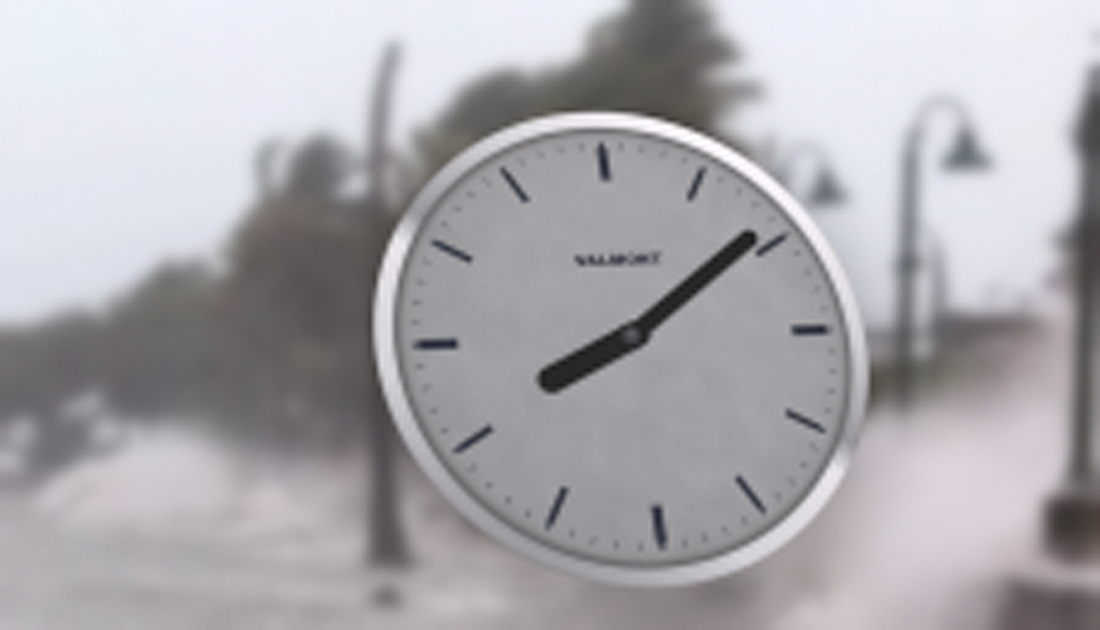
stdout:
h=8 m=9
